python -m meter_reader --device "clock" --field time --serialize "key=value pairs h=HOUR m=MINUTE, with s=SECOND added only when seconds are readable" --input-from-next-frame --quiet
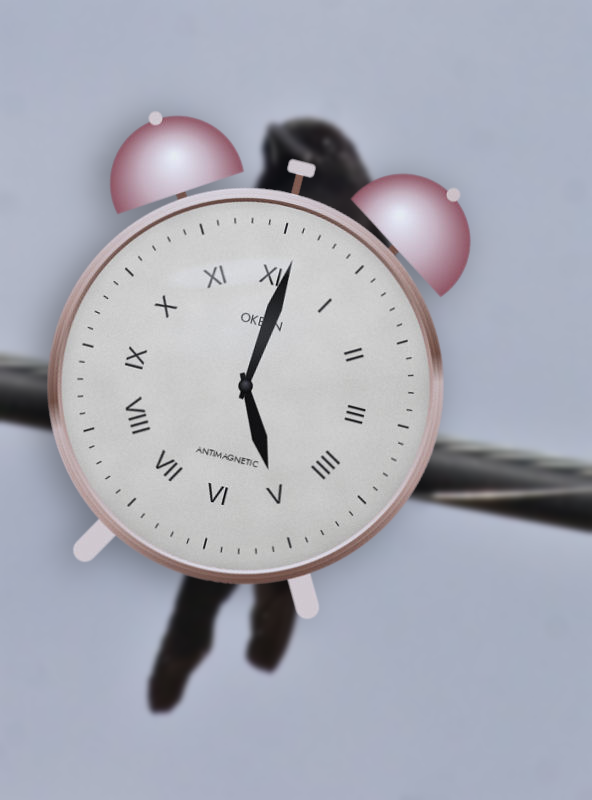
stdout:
h=5 m=1
